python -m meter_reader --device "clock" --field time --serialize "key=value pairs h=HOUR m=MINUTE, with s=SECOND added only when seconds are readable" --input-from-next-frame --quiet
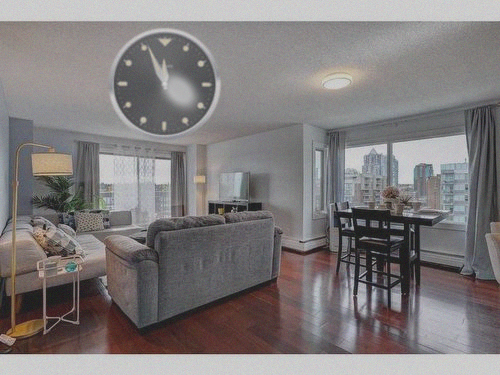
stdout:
h=11 m=56
